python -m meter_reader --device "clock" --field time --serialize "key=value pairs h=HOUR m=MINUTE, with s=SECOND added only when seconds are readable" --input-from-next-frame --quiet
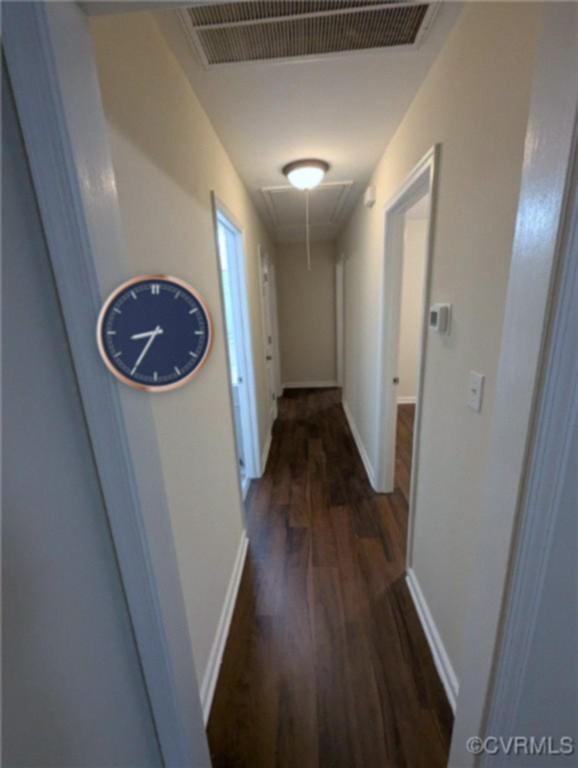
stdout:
h=8 m=35
